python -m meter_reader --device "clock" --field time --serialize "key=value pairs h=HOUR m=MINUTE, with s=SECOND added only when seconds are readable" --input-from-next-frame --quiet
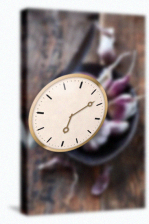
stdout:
h=6 m=8
